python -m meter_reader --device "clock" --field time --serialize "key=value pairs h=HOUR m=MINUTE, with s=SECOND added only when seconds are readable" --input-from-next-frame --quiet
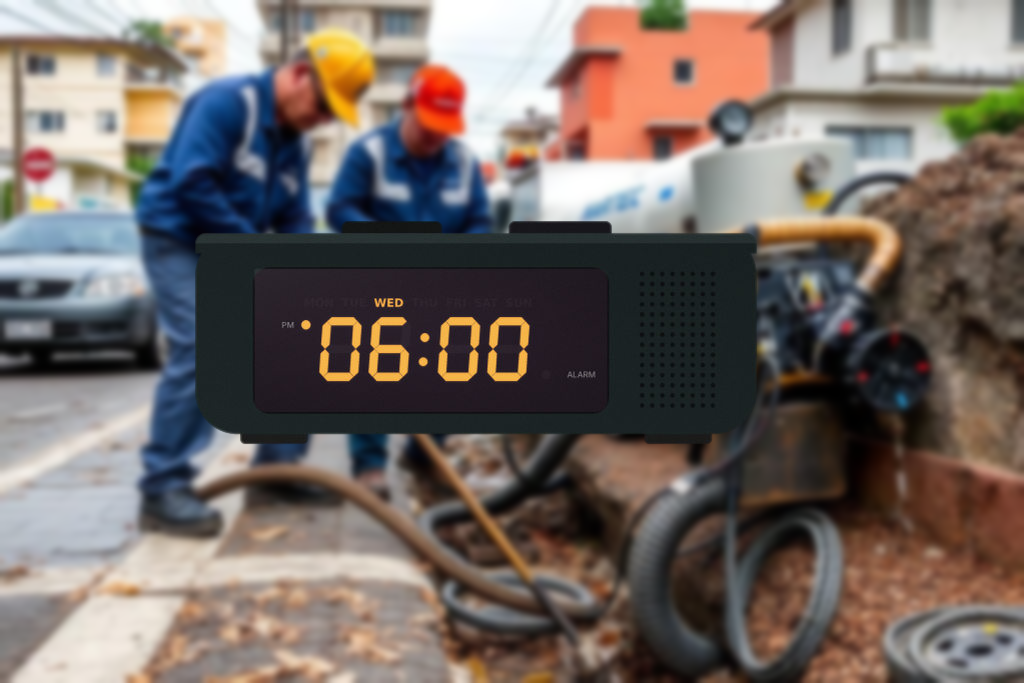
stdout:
h=6 m=0
